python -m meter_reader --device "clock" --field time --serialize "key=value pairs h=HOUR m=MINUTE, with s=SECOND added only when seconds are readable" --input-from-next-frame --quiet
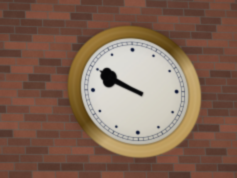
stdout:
h=9 m=50
